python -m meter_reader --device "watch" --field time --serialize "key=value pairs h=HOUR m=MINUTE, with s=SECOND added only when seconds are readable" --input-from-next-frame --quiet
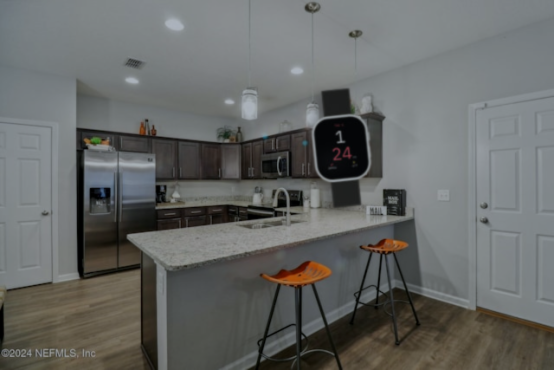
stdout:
h=1 m=24
